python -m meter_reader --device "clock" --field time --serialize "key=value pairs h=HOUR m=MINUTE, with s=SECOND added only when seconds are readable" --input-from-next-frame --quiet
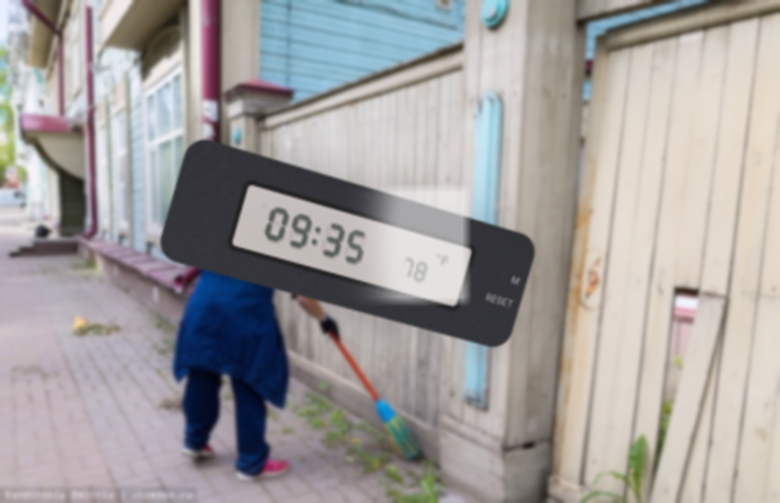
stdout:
h=9 m=35
